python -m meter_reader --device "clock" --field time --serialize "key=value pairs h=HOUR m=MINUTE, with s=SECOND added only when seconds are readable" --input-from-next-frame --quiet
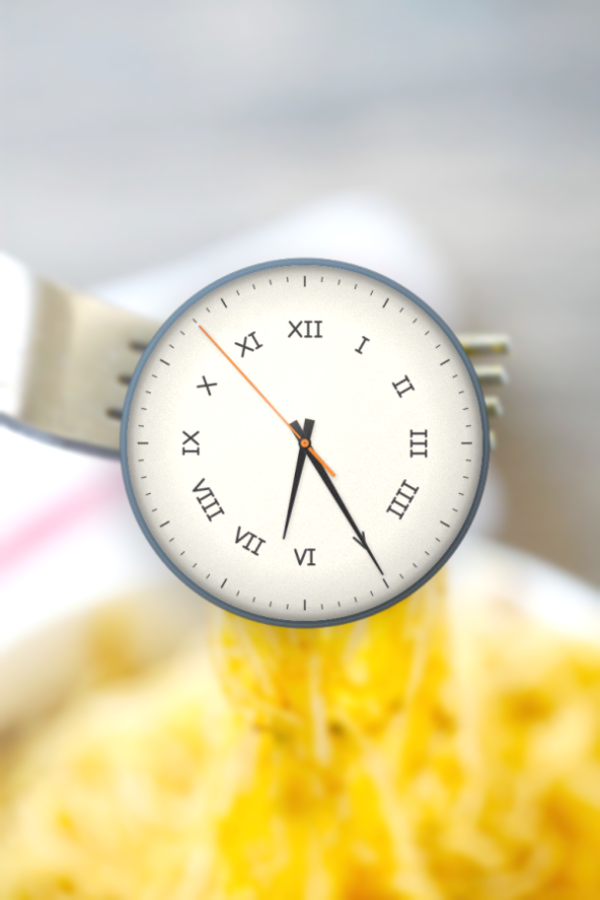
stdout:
h=6 m=24 s=53
